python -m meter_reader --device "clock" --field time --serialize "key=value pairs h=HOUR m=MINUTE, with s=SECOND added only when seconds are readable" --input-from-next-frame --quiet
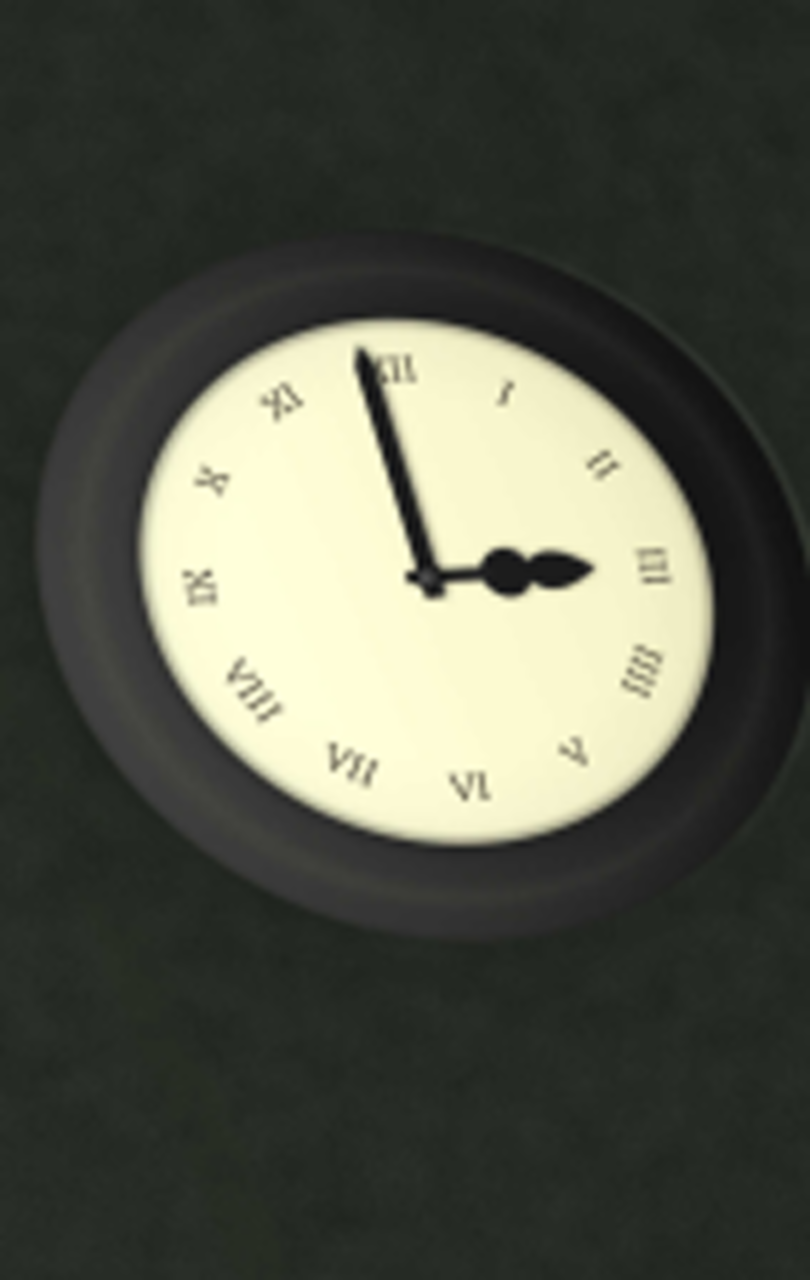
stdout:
h=2 m=59
